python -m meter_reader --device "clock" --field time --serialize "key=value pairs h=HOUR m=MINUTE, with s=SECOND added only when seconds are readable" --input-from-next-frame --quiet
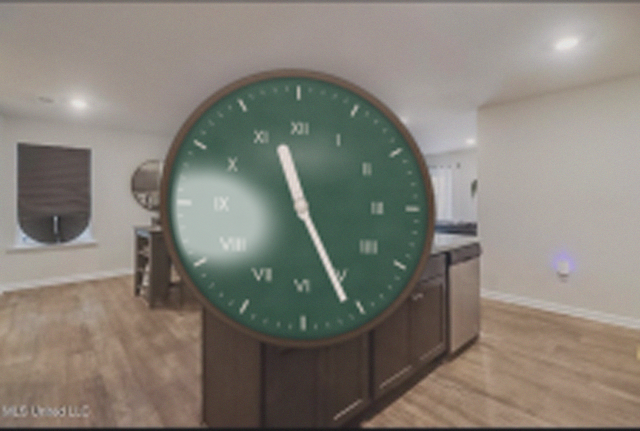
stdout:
h=11 m=26
